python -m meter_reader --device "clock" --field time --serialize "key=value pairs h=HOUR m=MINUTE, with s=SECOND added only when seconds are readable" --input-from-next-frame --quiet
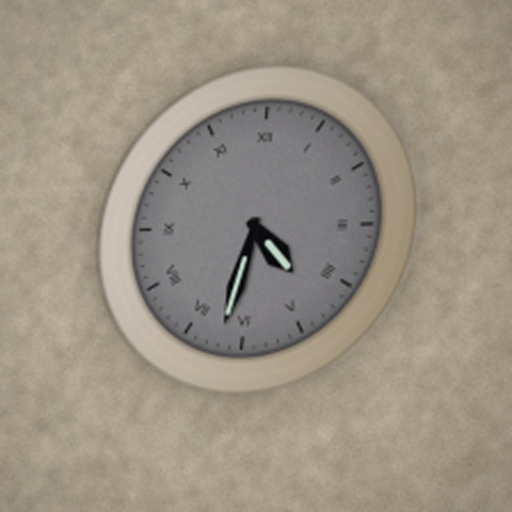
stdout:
h=4 m=32
